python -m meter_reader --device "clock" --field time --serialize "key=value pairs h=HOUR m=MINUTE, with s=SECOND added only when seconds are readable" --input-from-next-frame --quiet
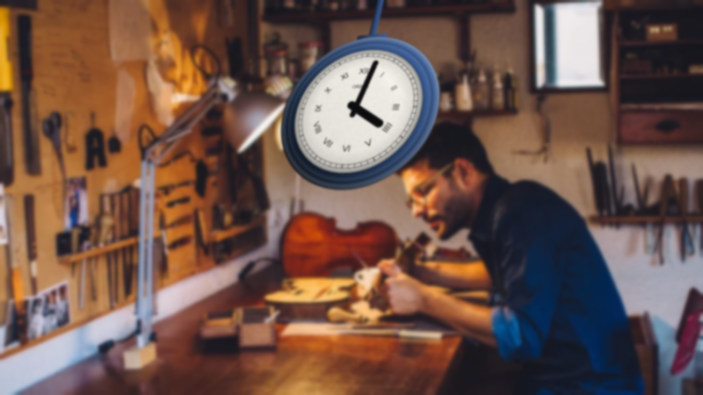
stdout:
h=4 m=2
